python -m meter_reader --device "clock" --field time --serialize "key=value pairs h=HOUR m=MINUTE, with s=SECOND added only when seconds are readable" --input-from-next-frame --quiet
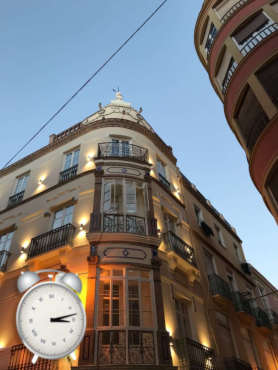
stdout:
h=3 m=13
